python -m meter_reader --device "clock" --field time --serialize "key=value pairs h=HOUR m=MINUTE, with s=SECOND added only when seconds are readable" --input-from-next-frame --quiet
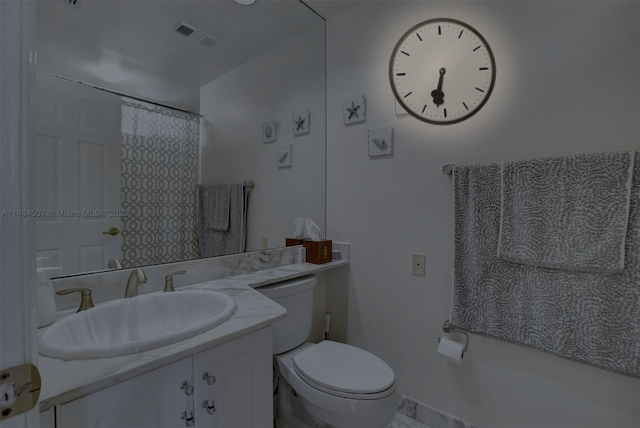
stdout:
h=6 m=32
